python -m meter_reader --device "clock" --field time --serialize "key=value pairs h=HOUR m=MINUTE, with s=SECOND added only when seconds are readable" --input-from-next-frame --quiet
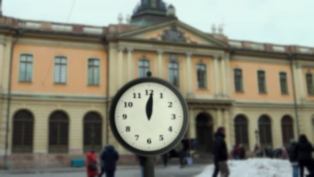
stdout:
h=12 m=1
